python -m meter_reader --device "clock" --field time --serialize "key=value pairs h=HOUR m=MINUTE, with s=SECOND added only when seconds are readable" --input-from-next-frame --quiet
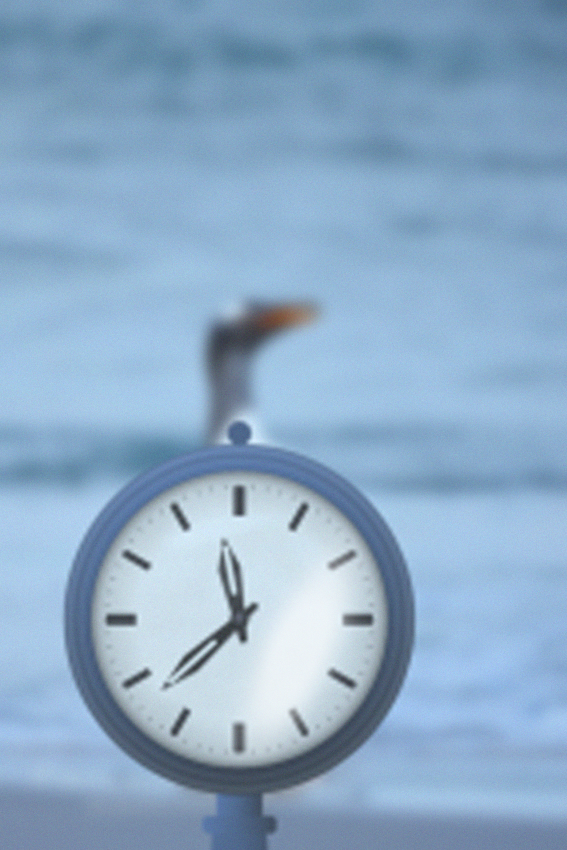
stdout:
h=11 m=38
